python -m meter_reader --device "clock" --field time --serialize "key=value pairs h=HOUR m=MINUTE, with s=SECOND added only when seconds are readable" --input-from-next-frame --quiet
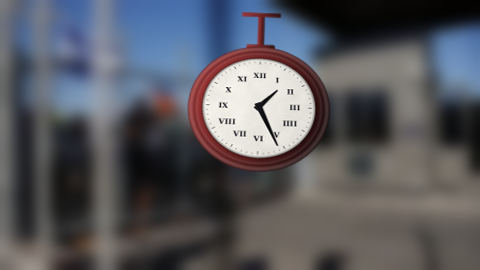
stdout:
h=1 m=26
